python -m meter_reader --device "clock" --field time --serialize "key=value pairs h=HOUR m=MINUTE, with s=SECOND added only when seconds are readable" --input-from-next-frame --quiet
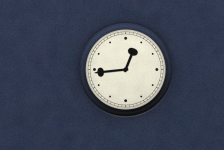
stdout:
h=12 m=44
